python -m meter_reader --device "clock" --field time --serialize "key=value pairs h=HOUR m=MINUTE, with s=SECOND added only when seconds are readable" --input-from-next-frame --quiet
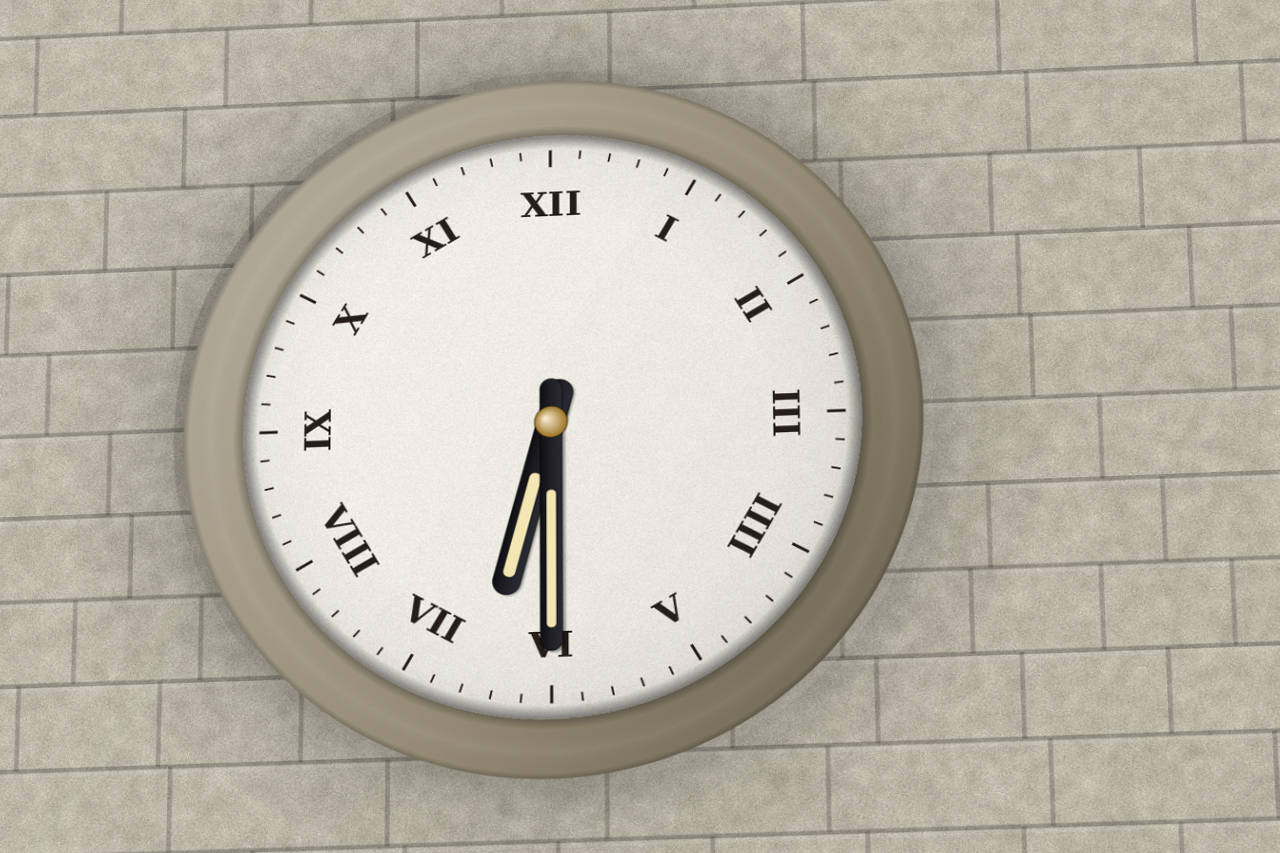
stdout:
h=6 m=30
